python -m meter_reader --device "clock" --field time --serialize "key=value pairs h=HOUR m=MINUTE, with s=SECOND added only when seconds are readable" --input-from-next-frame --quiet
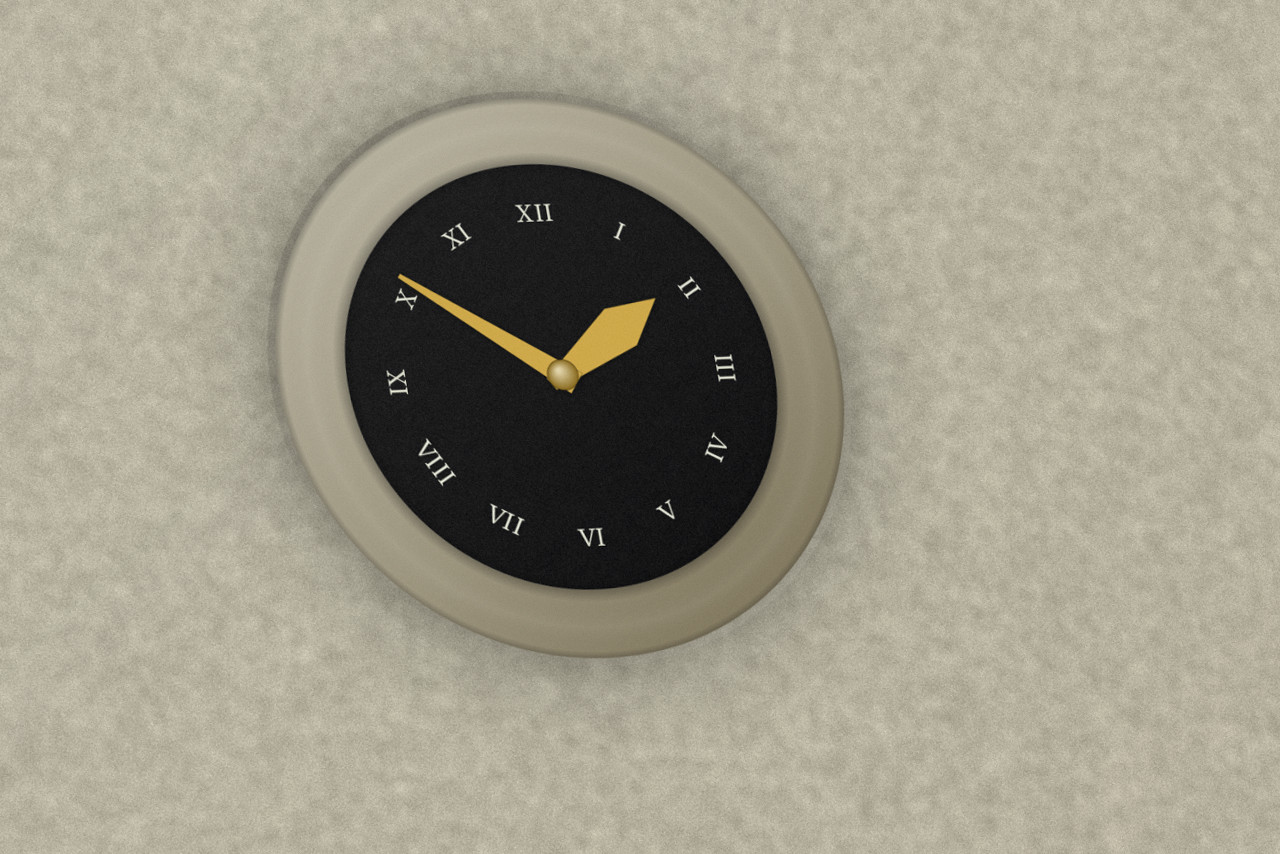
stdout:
h=1 m=51
